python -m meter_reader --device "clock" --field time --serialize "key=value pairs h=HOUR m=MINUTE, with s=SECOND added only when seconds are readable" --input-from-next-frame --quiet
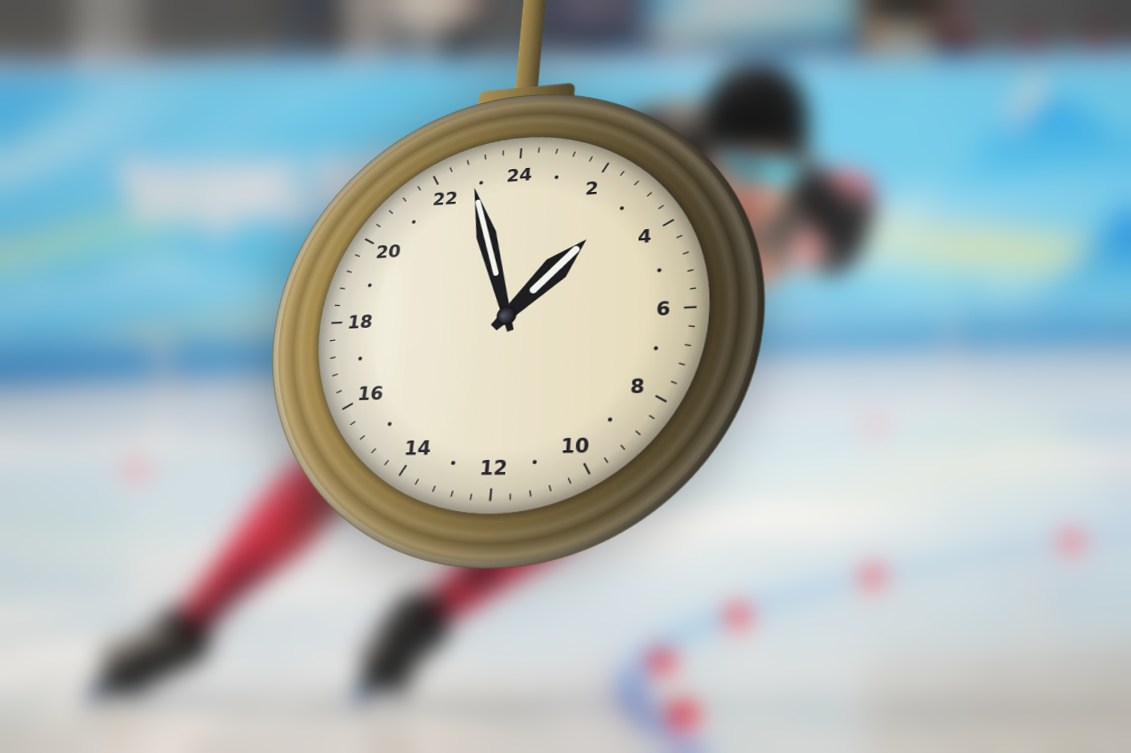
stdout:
h=2 m=57
